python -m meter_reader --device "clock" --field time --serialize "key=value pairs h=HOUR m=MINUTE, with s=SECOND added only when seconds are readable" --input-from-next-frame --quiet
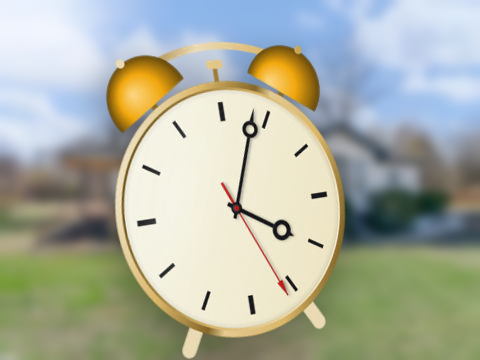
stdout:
h=4 m=3 s=26
